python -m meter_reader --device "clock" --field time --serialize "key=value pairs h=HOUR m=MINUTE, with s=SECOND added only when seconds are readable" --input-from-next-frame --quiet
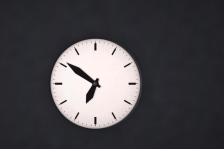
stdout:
h=6 m=51
